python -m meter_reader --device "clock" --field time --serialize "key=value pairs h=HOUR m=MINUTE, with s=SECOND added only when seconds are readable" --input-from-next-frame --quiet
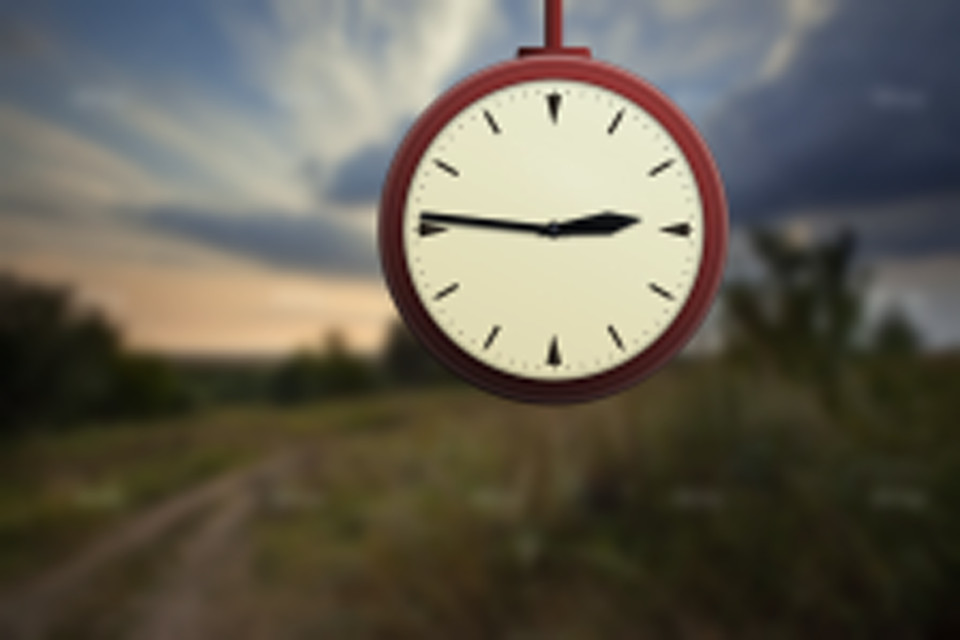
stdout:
h=2 m=46
